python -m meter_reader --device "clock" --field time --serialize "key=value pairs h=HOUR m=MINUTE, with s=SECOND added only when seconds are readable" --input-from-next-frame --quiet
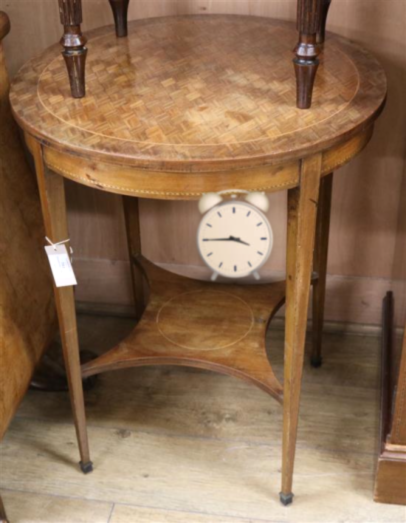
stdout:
h=3 m=45
